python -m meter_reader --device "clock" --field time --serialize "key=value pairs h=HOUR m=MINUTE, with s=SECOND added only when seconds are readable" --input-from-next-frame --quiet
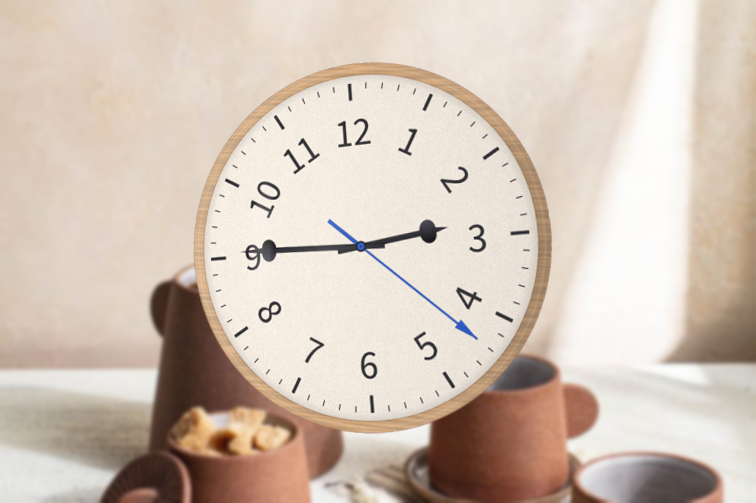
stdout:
h=2 m=45 s=22
